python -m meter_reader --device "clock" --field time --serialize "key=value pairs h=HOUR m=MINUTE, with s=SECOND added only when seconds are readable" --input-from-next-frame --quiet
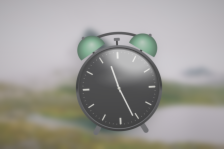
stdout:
h=11 m=26
